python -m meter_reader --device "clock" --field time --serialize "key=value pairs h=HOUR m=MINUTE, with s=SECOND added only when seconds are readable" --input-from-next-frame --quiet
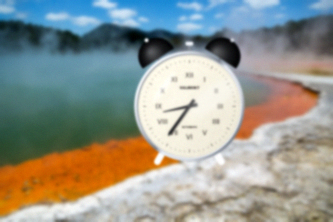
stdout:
h=8 m=36
